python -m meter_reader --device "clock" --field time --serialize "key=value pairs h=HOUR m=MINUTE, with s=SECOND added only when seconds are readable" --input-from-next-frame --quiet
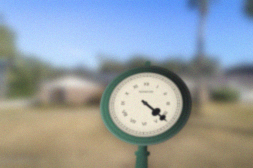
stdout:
h=4 m=22
